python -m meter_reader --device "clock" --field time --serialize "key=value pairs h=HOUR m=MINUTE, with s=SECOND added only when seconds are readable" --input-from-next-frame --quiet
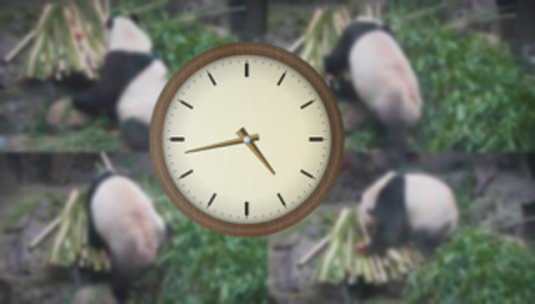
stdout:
h=4 m=43
